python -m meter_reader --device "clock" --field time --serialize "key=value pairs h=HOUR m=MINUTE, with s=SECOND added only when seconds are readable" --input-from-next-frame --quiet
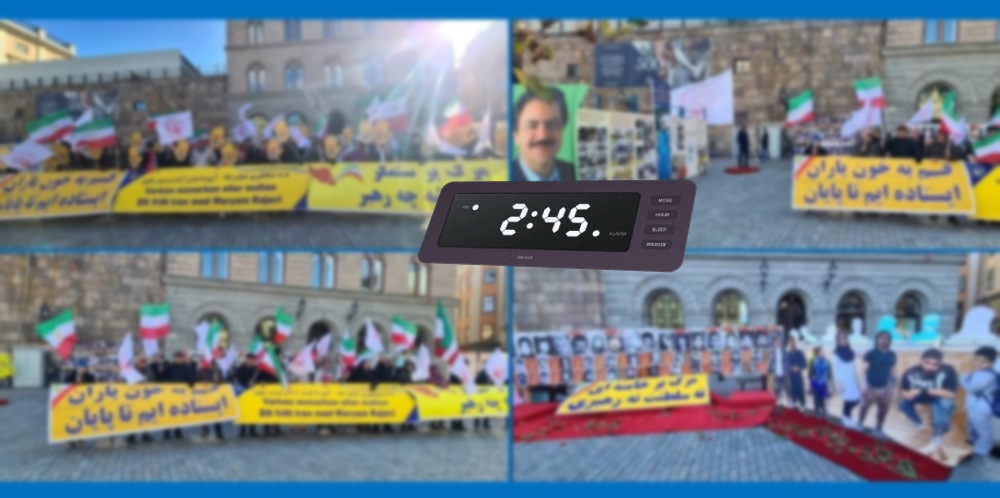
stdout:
h=2 m=45
